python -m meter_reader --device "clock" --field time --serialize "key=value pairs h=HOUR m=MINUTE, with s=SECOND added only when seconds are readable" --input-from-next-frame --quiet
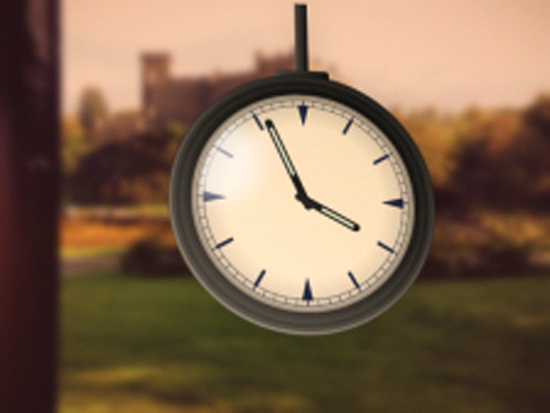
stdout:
h=3 m=56
